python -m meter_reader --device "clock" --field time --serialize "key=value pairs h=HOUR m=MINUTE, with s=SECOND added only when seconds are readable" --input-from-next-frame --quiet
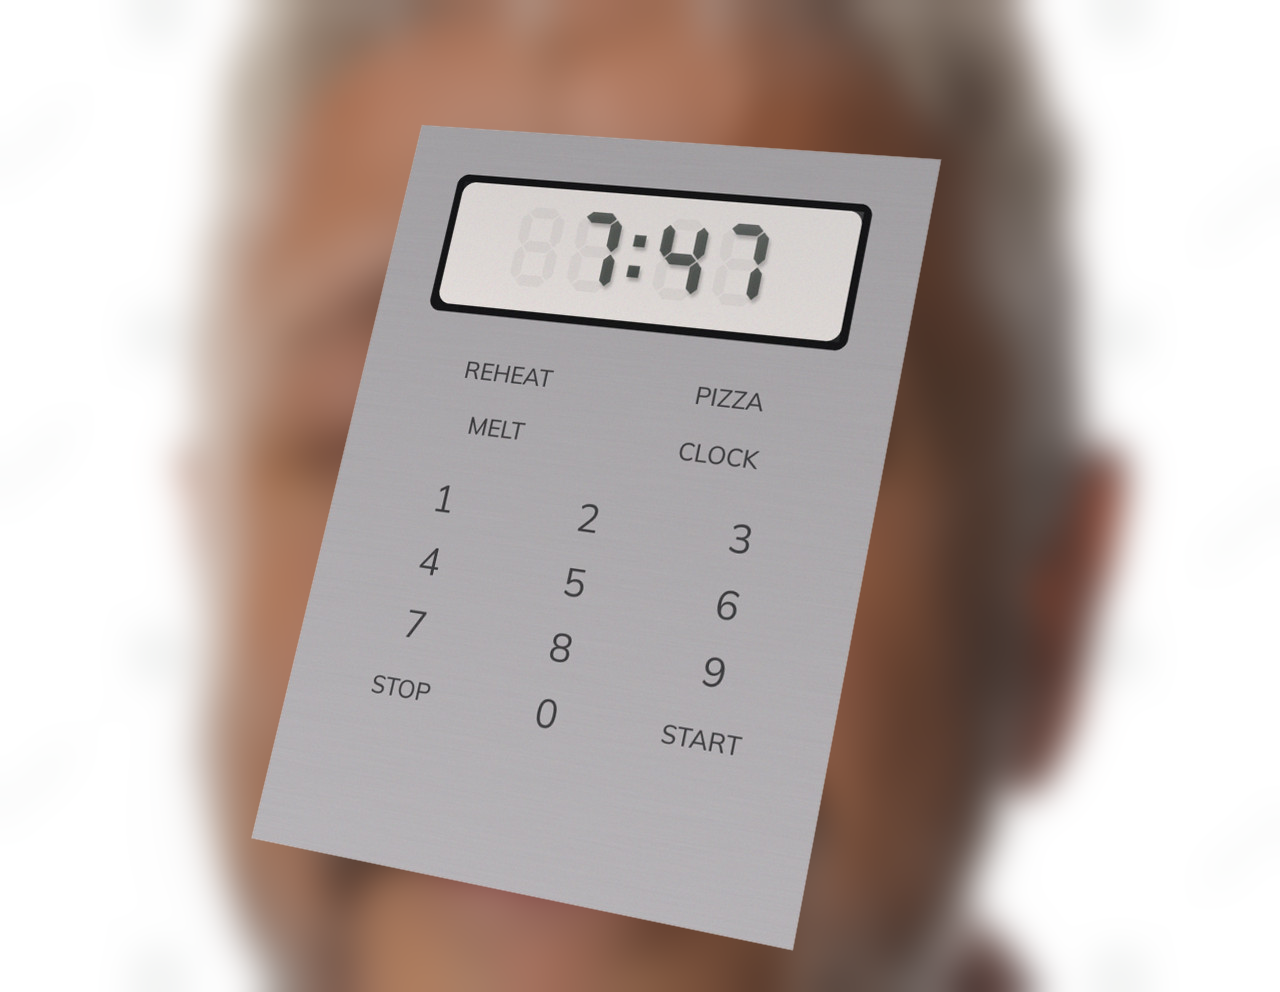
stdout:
h=7 m=47
